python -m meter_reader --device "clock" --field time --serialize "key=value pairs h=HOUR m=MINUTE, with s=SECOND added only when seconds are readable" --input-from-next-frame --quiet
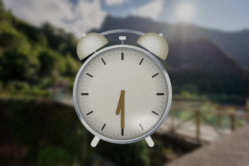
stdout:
h=6 m=30
